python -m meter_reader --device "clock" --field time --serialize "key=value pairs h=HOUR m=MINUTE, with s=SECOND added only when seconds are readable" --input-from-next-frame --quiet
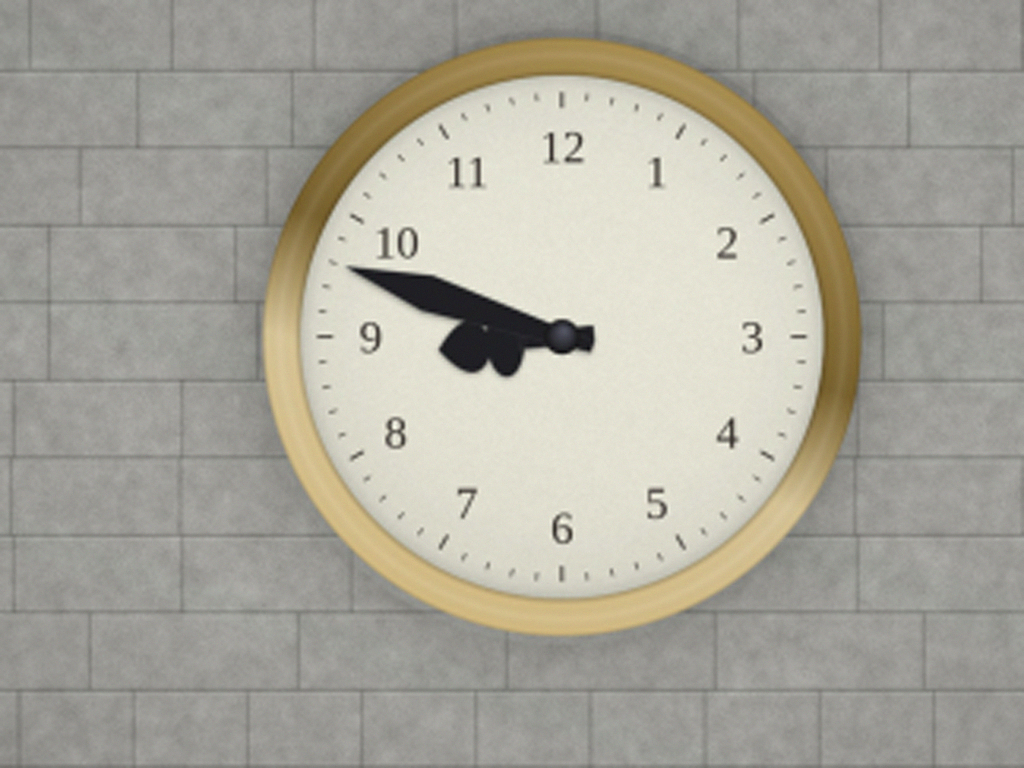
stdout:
h=8 m=48
